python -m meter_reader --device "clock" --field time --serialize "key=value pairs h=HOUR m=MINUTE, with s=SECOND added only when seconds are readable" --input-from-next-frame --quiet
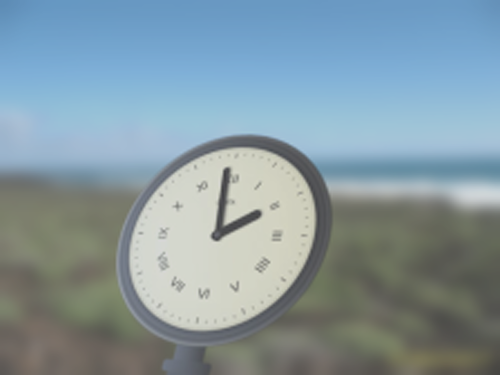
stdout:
h=1 m=59
